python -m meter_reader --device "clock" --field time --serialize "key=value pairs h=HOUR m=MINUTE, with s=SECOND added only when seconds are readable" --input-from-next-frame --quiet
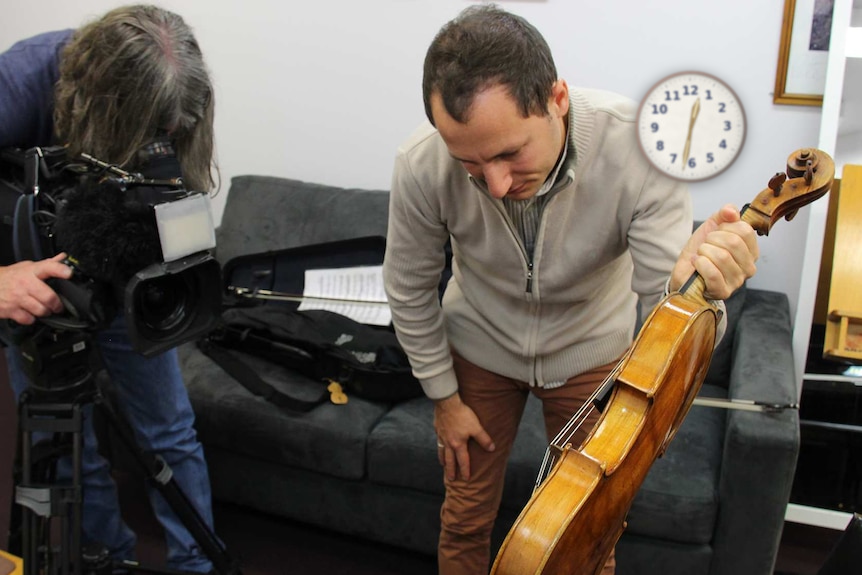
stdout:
h=12 m=32
